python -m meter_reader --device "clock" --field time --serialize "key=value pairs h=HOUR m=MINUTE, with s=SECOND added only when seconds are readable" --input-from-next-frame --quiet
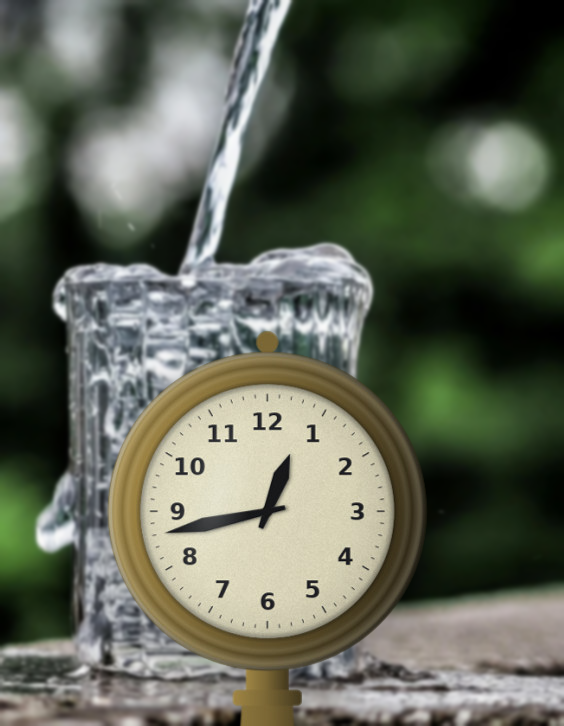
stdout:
h=12 m=43
